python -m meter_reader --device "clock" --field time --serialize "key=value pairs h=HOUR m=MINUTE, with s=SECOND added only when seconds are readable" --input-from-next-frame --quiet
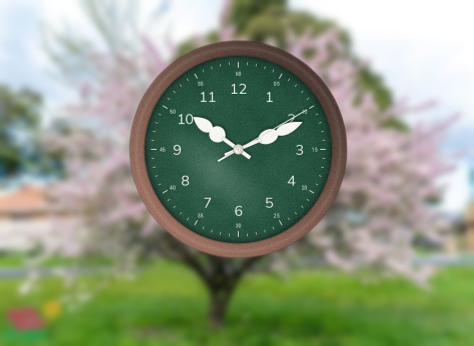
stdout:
h=10 m=11 s=10
